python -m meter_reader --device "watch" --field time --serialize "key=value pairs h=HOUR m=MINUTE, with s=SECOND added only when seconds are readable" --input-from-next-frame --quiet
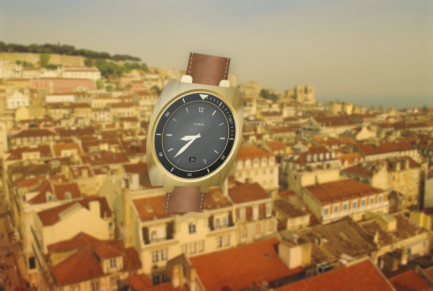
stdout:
h=8 m=37
